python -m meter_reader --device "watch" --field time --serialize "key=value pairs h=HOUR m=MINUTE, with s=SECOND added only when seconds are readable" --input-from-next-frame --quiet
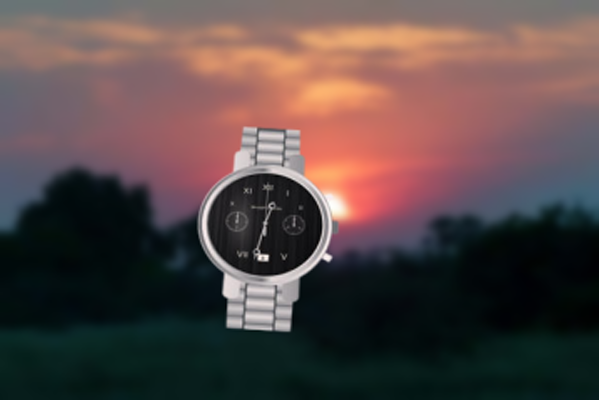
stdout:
h=12 m=32
